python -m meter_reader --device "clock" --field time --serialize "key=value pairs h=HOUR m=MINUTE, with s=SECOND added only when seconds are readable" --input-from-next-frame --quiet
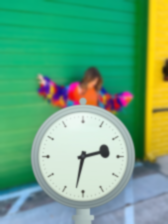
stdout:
h=2 m=32
